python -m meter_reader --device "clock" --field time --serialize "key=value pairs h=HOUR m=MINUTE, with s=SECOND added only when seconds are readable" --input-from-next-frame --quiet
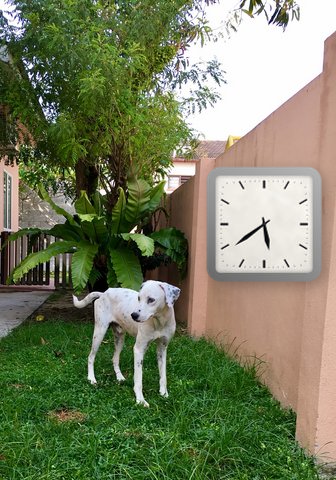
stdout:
h=5 m=39
